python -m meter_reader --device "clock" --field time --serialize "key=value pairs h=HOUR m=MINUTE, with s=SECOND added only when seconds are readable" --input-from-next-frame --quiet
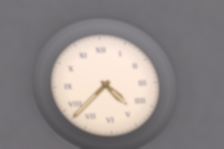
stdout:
h=4 m=38
